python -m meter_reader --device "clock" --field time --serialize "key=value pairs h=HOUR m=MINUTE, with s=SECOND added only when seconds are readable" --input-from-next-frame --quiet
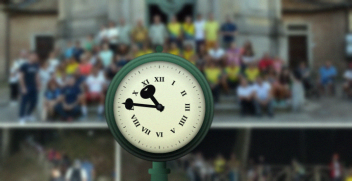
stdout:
h=10 m=46
